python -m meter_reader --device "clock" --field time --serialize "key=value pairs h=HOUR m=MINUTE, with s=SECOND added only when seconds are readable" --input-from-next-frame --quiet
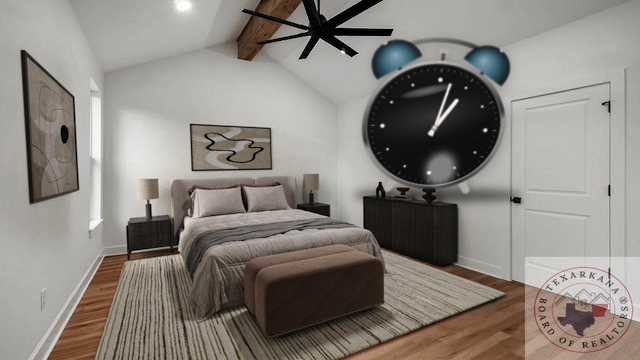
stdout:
h=1 m=2
